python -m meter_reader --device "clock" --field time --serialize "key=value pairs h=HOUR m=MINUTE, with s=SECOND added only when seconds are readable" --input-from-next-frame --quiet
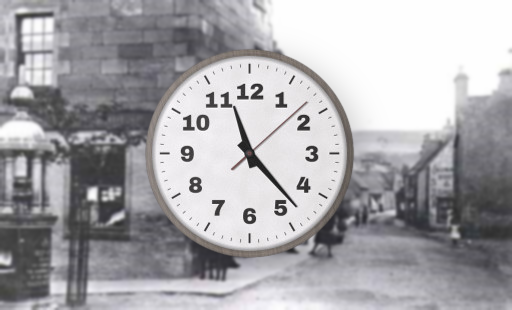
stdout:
h=11 m=23 s=8
